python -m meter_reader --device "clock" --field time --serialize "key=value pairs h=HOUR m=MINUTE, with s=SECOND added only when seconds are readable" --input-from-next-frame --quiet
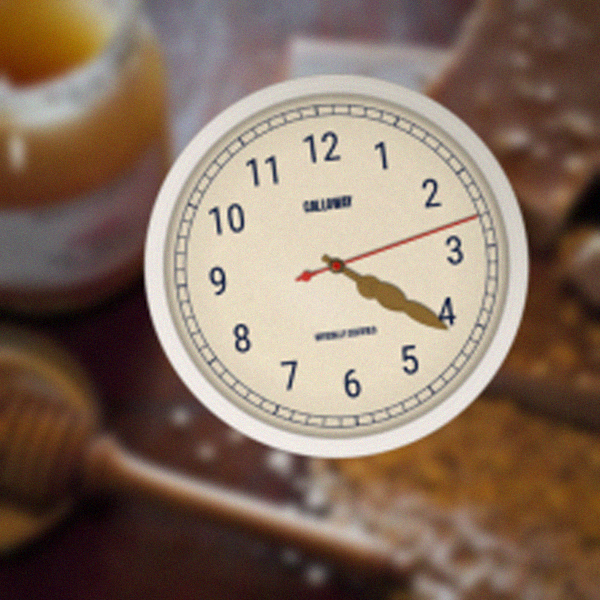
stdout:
h=4 m=21 s=13
